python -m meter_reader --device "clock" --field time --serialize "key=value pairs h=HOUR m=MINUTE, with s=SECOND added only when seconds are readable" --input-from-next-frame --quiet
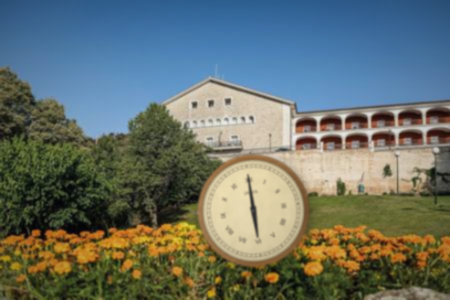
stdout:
h=6 m=0
